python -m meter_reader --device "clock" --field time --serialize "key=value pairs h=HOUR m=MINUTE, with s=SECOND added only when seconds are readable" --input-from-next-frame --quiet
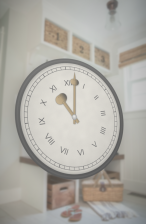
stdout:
h=11 m=2
